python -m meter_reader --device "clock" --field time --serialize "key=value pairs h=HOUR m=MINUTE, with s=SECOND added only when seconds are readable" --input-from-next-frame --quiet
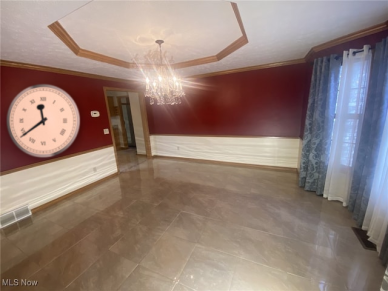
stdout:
h=11 m=39
